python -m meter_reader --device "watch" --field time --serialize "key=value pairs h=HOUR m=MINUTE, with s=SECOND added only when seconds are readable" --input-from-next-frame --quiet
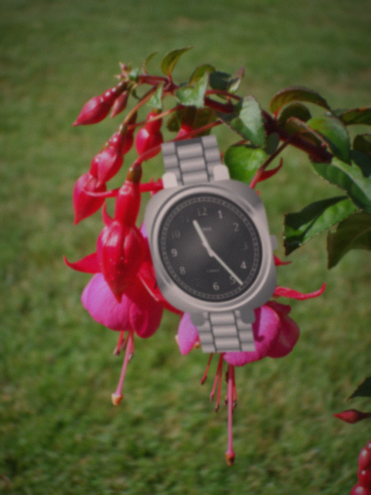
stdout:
h=11 m=24
